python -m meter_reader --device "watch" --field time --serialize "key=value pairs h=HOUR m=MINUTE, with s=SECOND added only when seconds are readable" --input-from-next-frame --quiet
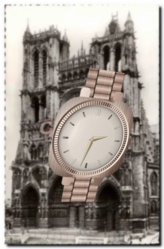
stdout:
h=2 m=32
